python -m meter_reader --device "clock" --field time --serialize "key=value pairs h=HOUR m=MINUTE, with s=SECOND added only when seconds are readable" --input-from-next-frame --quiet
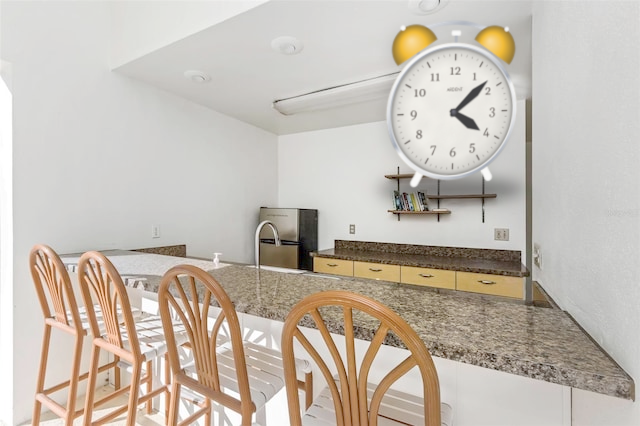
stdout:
h=4 m=8
